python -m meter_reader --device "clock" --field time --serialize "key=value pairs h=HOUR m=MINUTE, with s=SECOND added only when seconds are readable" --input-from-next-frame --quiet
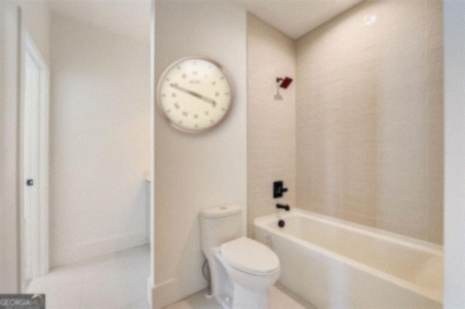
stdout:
h=3 m=49
